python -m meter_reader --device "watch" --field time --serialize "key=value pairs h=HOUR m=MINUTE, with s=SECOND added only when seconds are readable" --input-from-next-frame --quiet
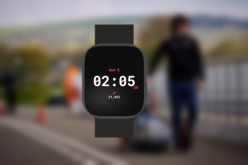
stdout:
h=2 m=5
